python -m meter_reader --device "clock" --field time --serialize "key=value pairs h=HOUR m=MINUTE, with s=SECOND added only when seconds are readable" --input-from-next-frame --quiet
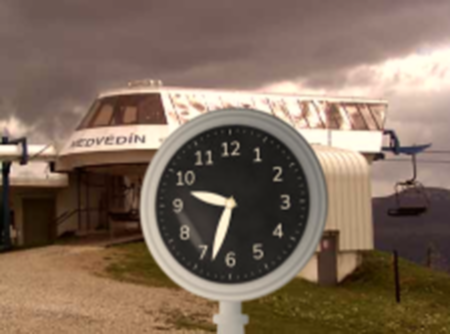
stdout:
h=9 m=33
